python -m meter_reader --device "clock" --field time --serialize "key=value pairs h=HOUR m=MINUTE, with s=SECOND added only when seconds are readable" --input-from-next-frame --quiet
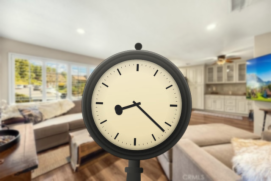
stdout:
h=8 m=22
